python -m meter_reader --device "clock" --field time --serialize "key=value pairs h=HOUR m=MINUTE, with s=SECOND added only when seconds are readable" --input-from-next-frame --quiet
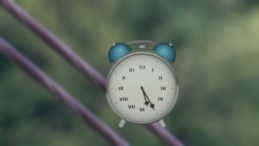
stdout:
h=5 m=25
